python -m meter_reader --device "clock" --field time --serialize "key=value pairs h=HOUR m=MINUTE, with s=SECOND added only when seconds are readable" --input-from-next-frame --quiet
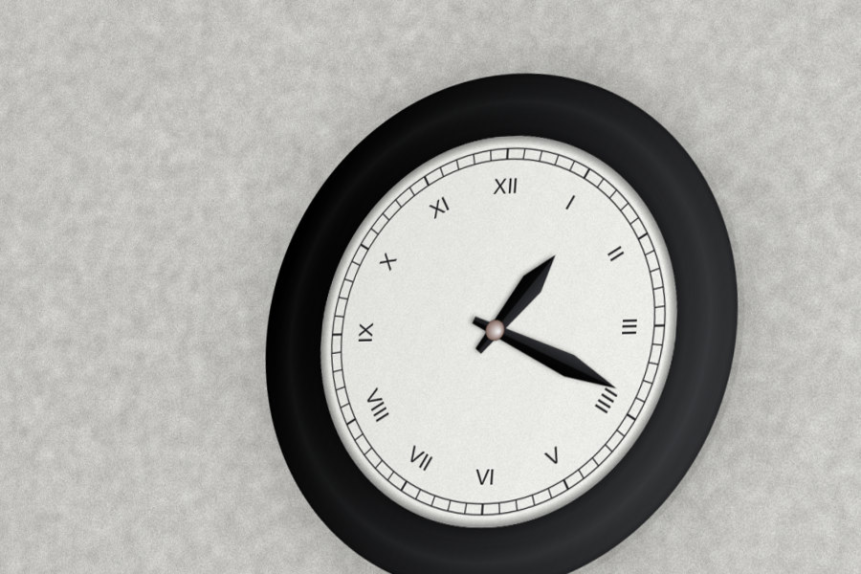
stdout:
h=1 m=19
